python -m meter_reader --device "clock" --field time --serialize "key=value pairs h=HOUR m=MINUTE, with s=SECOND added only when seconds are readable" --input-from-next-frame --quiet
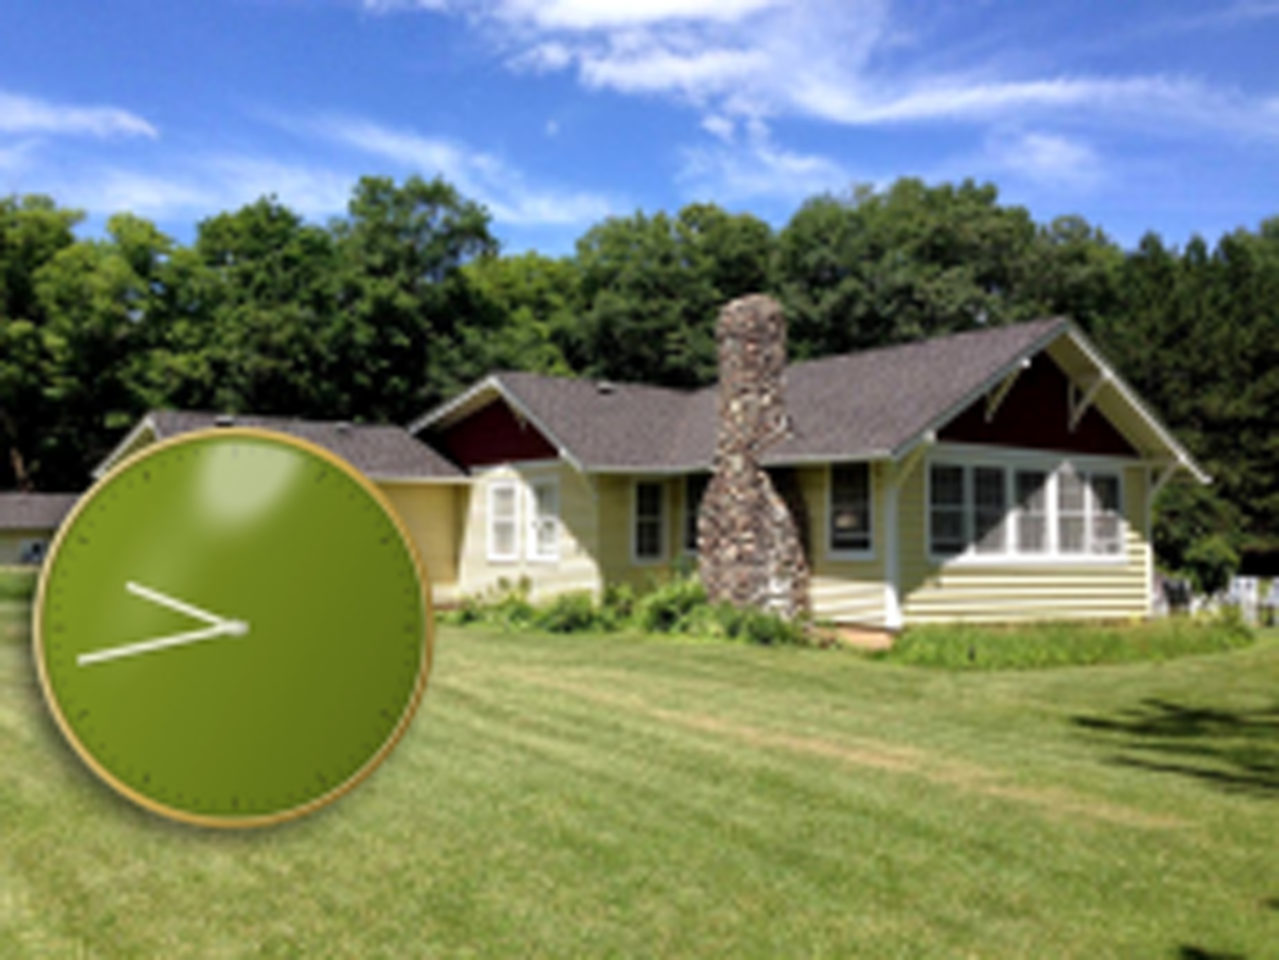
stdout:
h=9 m=43
